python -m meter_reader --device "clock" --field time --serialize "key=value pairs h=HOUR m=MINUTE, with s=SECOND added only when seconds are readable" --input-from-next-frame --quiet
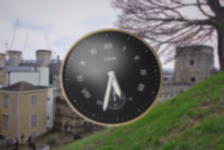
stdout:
h=5 m=33
